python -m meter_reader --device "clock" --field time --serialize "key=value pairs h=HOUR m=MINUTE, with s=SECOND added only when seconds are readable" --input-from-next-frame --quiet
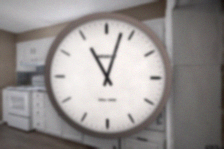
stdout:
h=11 m=3
